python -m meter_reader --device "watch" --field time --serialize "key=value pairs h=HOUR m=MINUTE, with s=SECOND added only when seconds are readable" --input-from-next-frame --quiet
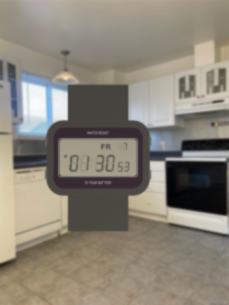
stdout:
h=1 m=30 s=53
